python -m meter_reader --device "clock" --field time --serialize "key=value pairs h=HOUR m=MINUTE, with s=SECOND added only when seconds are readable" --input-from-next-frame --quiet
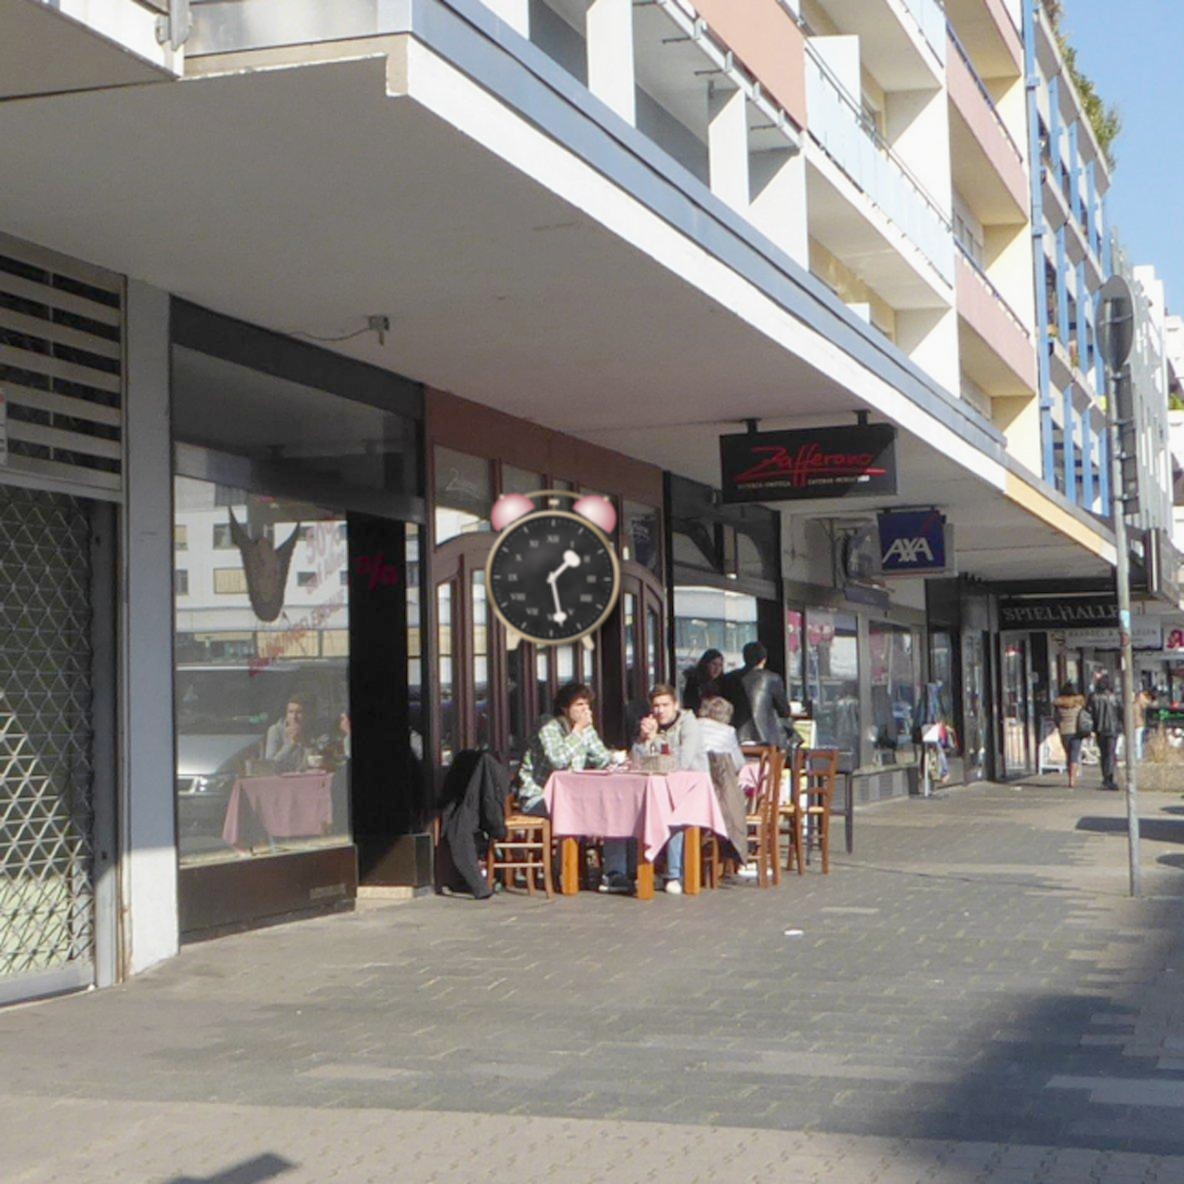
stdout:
h=1 m=28
